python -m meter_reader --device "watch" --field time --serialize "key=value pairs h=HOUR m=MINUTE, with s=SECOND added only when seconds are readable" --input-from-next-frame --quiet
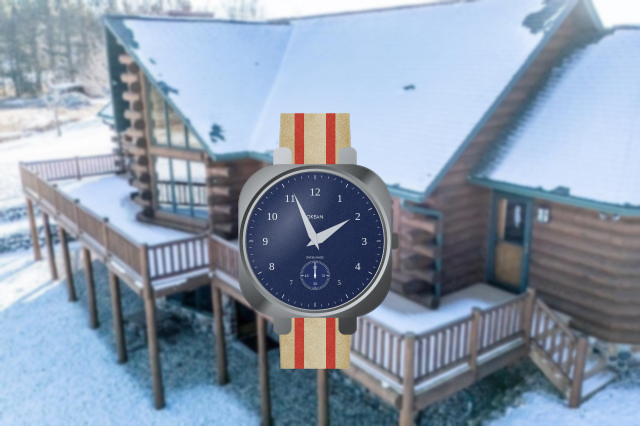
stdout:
h=1 m=56
